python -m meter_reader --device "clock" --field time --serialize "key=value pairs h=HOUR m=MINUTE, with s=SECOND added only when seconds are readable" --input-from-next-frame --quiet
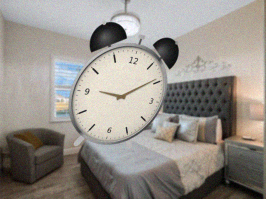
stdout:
h=9 m=9
